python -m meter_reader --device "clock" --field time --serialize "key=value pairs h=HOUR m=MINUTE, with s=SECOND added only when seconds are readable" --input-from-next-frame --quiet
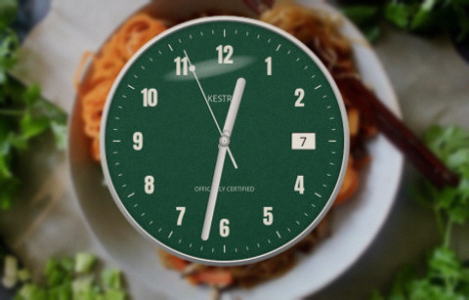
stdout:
h=12 m=31 s=56
